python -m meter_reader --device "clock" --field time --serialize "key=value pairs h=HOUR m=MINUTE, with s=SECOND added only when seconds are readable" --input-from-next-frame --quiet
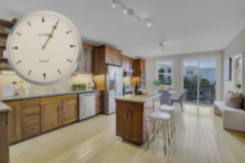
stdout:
h=1 m=5
